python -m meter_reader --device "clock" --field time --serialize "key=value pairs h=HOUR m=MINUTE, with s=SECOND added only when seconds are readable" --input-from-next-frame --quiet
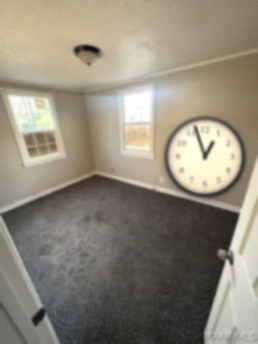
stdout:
h=12 m=57
